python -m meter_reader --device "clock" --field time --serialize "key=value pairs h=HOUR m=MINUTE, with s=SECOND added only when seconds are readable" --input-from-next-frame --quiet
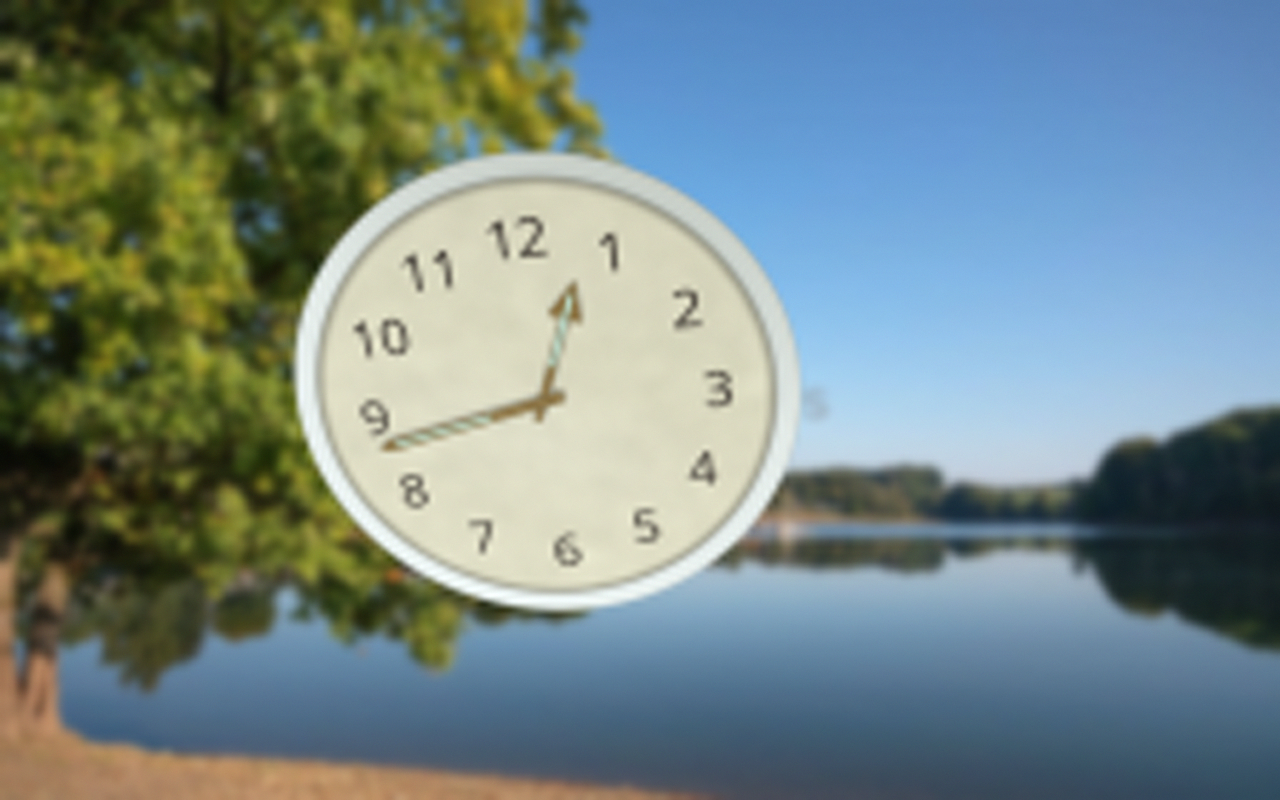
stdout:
h=12 m=43
